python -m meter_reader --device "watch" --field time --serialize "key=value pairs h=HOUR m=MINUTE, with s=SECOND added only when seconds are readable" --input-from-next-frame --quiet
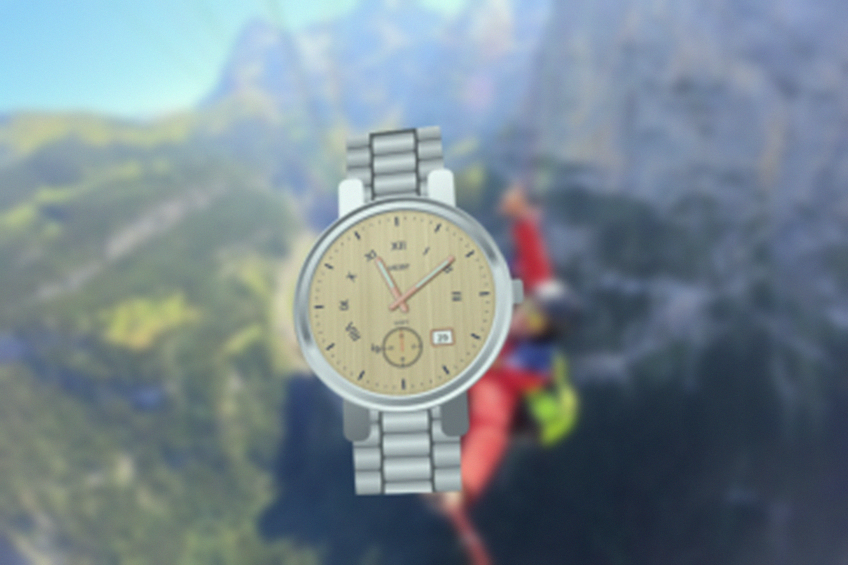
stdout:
h=11 m=9
